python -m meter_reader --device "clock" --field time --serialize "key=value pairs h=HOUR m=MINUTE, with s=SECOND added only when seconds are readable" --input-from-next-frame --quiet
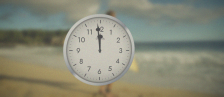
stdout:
h=11 m=59
